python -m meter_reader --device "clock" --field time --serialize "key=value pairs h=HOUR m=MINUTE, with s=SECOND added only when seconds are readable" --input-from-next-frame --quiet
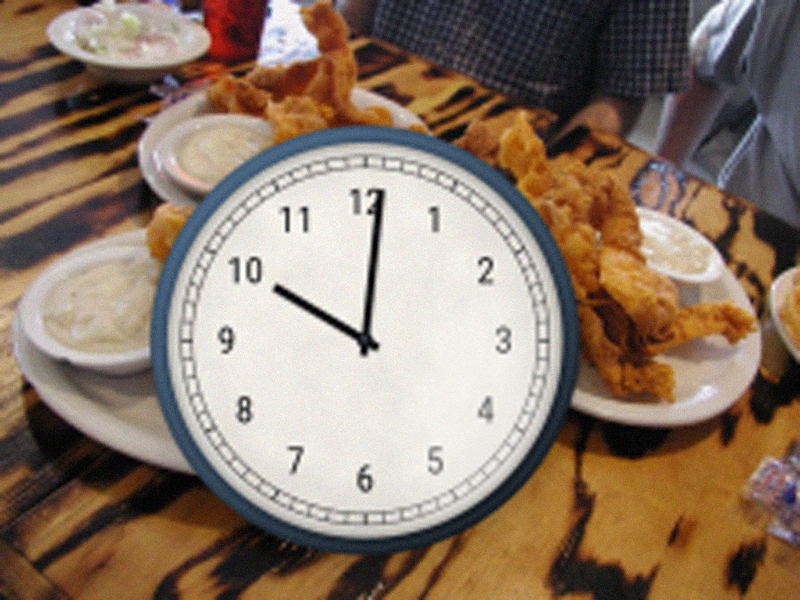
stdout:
h=10 m=1
